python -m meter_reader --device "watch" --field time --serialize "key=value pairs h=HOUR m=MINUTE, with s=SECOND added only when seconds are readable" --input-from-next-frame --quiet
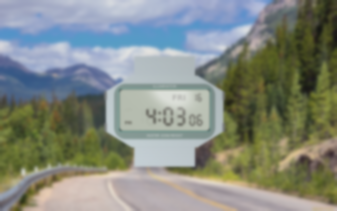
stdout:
h=4 m=3 s=6
